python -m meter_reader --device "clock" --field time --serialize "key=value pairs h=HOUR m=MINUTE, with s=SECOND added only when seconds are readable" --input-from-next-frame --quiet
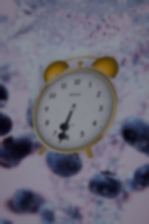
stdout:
h=6 m=32
